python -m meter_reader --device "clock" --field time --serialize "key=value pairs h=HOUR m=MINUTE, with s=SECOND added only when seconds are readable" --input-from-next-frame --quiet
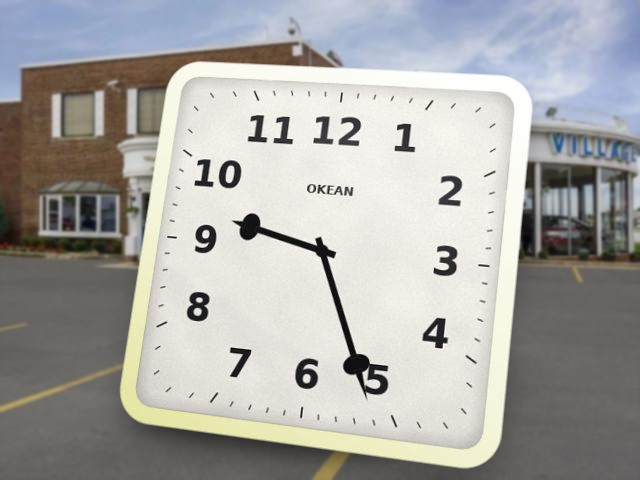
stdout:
h=9 m=26
